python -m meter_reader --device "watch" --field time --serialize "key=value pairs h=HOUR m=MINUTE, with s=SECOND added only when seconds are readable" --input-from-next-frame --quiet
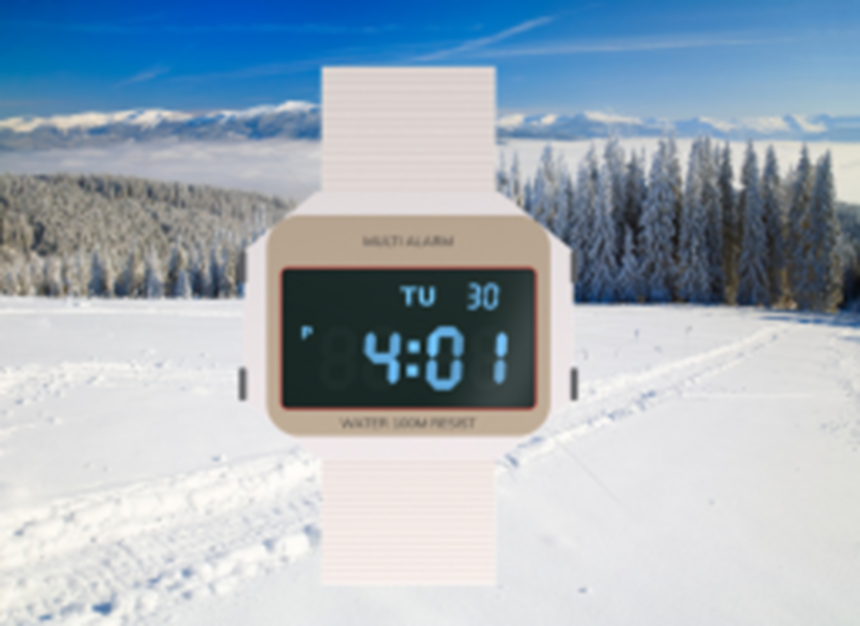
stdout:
h=4 m=1
